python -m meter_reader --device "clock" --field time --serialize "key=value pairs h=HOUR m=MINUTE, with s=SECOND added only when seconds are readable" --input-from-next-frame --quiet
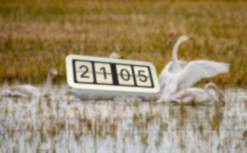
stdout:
h=21 m=5
